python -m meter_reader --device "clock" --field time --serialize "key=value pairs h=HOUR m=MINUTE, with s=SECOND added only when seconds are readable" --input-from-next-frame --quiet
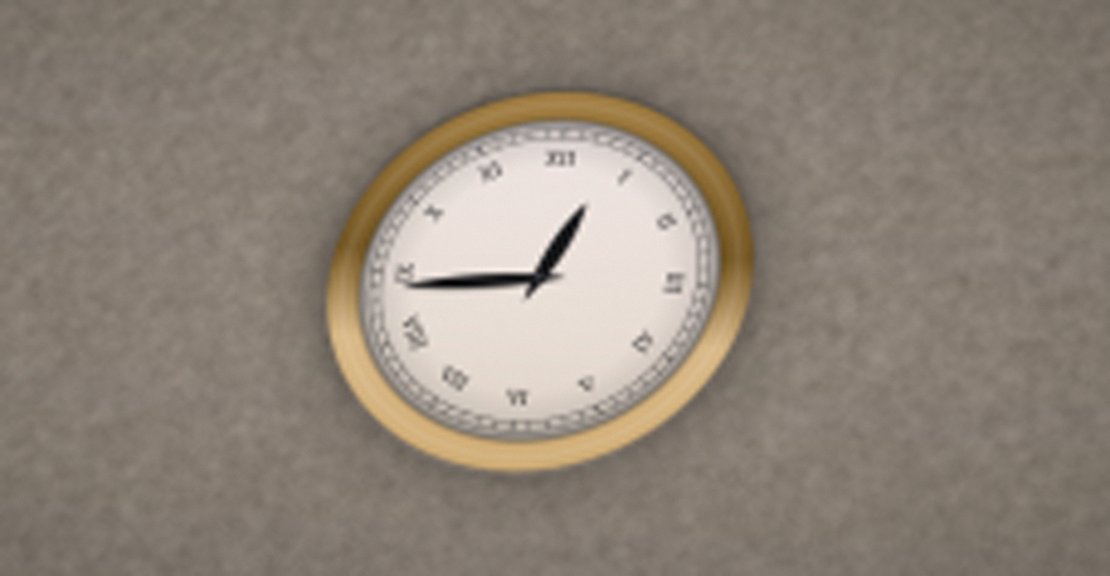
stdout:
h=12 m=44
